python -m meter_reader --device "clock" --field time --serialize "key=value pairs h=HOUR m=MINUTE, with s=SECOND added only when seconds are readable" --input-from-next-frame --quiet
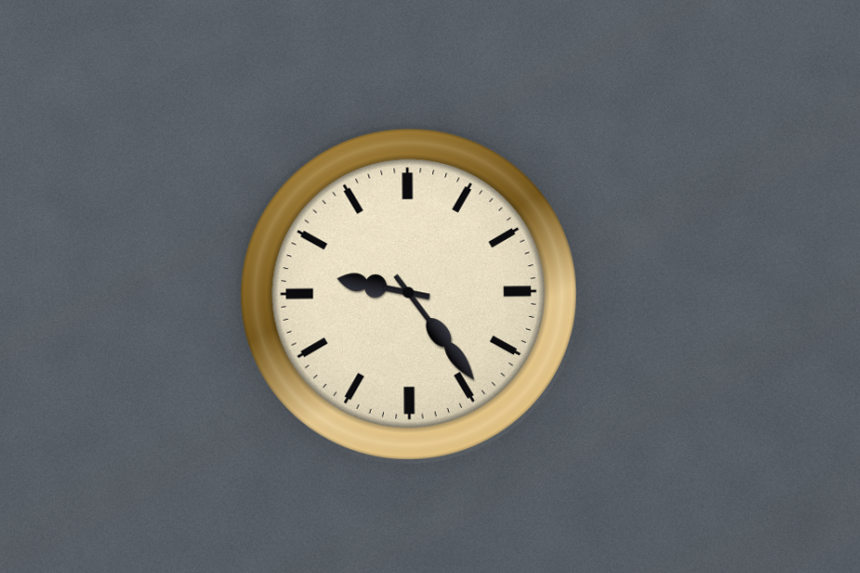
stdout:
h=9 m=24
